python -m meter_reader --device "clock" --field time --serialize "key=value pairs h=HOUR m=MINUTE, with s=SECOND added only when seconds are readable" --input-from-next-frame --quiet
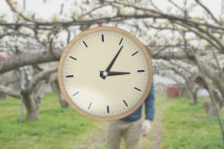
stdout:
h=3 m=6
